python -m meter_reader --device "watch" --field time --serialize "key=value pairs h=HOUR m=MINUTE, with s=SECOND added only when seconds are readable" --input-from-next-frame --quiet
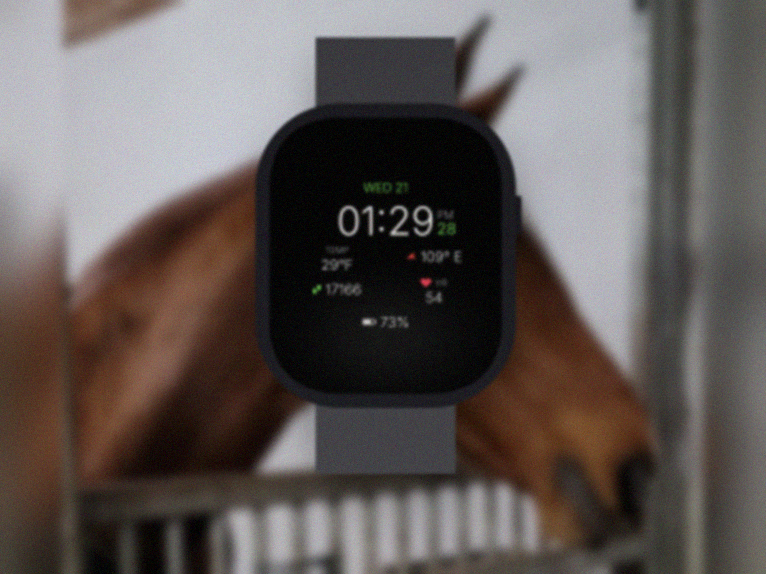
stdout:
h=1 m=29
